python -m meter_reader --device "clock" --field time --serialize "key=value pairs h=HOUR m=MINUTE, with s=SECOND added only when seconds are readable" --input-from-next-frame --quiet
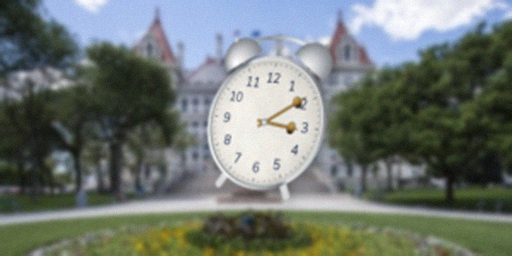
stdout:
h=3 m=9
